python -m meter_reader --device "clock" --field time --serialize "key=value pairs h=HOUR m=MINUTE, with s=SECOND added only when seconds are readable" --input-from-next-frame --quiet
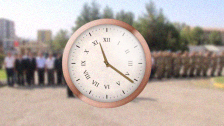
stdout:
h=11 m=21
